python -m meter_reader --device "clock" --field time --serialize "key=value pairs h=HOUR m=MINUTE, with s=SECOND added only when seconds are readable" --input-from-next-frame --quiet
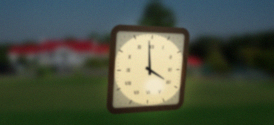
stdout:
h=3 m=59
